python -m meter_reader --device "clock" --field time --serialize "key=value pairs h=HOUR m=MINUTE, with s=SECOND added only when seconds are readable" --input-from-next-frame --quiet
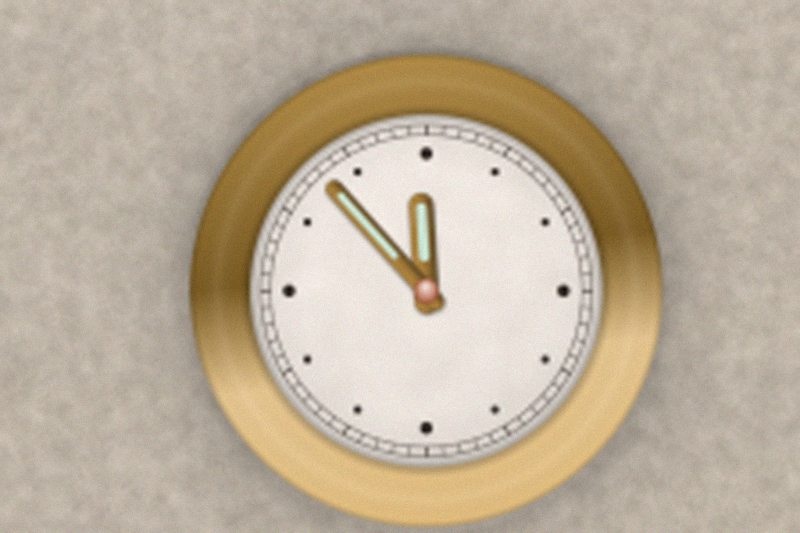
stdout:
h=11 m=53
